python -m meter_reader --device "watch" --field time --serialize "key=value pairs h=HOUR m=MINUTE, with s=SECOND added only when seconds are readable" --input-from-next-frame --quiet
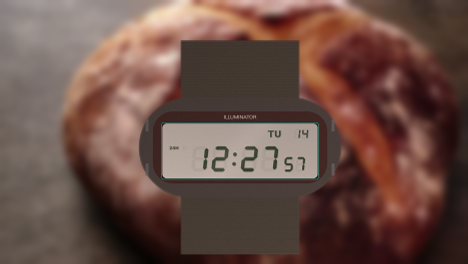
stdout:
h=12 m=27 s=57
